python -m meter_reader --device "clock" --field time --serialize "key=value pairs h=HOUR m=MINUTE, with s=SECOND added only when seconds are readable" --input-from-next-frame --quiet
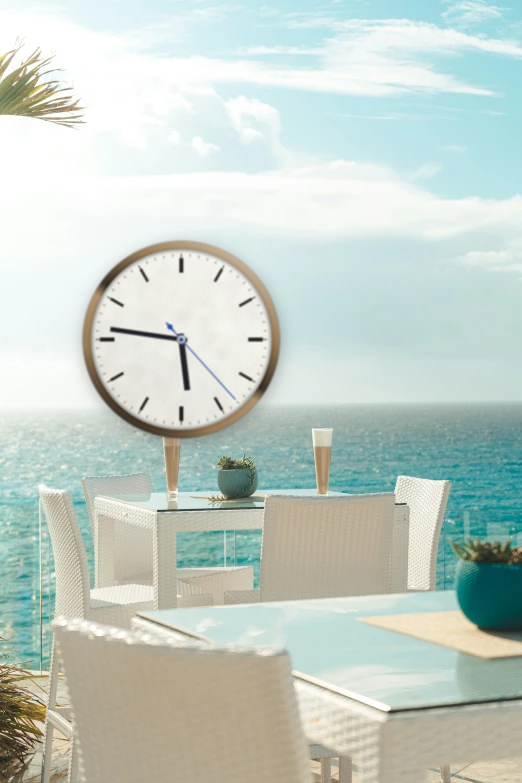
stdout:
h=5 m=46 s=23
